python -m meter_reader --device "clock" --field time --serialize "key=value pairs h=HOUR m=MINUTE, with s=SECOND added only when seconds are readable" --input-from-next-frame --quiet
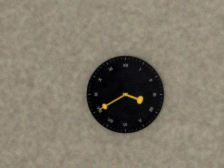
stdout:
h=3 m=40
